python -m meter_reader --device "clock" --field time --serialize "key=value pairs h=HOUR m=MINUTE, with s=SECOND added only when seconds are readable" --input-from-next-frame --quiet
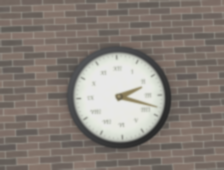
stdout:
h=2 m=18
